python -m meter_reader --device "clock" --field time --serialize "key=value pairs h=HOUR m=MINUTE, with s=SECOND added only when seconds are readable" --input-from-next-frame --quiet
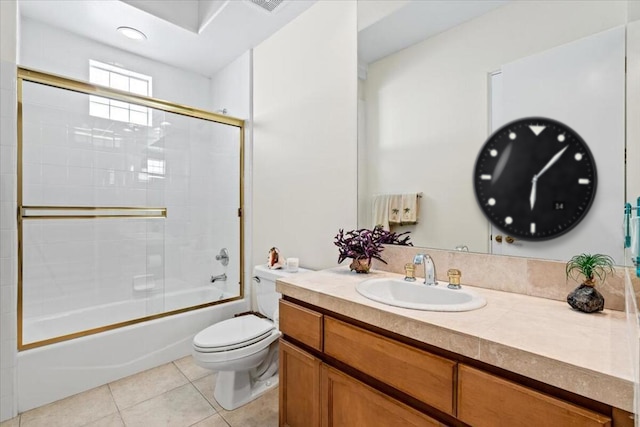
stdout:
h=6 m=7
